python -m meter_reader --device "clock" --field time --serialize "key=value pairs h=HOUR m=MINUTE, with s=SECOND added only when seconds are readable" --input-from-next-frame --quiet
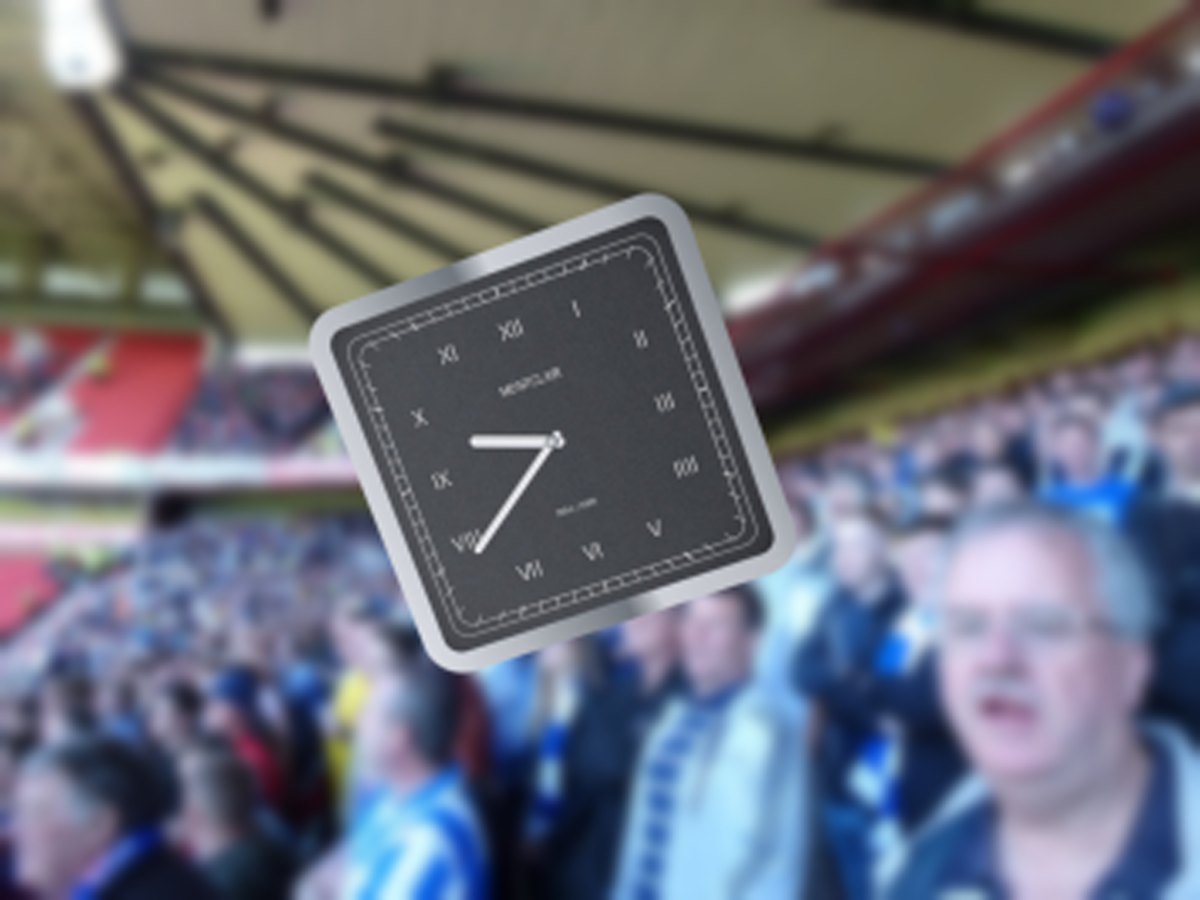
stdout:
h=9 m=39
